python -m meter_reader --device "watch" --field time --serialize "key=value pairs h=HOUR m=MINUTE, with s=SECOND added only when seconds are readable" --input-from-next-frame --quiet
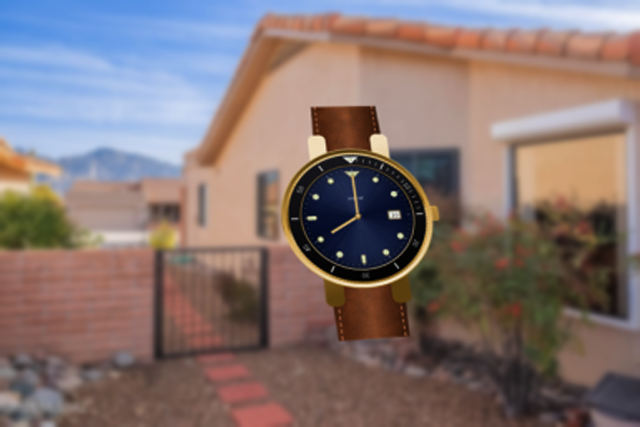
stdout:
h=8 m=0
